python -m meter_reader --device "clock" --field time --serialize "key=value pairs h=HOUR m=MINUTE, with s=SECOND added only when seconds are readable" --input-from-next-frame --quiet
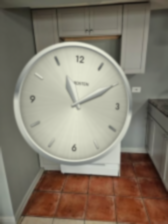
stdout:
h=11 m=10
